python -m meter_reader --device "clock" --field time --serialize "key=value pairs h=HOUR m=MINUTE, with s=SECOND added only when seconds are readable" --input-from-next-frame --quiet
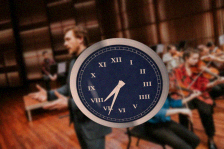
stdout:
h=7 m=34
